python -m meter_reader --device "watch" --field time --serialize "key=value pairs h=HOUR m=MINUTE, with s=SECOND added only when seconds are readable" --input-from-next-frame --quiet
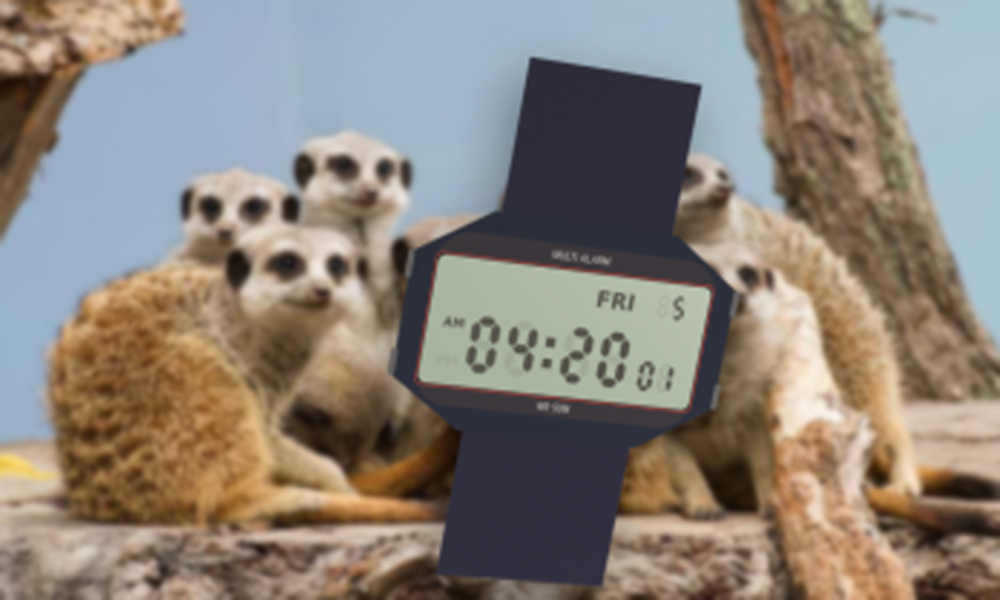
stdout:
h=4 m=20 s=1
